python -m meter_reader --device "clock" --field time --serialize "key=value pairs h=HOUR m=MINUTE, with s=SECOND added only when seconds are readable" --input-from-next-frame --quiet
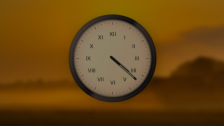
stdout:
h=4 m=22
